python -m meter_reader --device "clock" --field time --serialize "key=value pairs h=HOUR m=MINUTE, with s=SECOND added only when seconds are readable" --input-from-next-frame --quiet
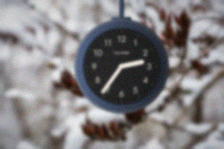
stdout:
h=2 m=36
